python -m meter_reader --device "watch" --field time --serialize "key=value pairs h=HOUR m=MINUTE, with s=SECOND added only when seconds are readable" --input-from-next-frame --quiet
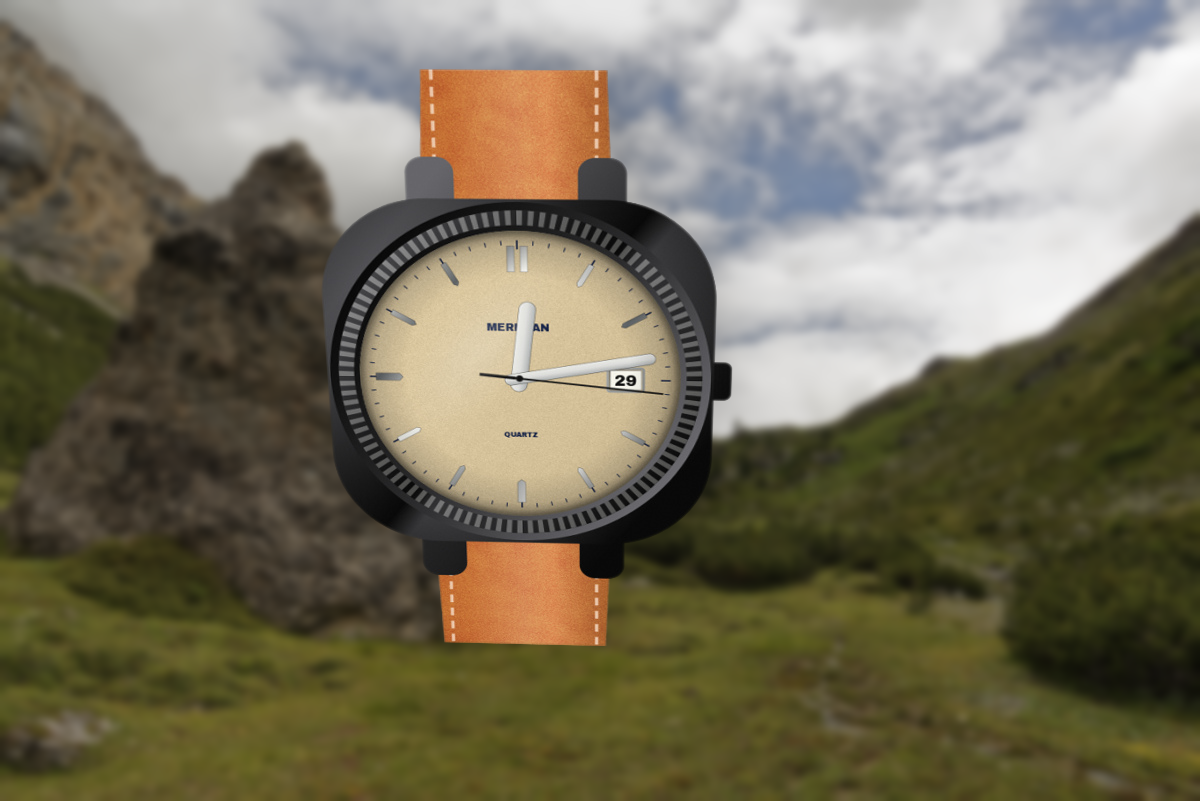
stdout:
h=12 m=13 s=16
